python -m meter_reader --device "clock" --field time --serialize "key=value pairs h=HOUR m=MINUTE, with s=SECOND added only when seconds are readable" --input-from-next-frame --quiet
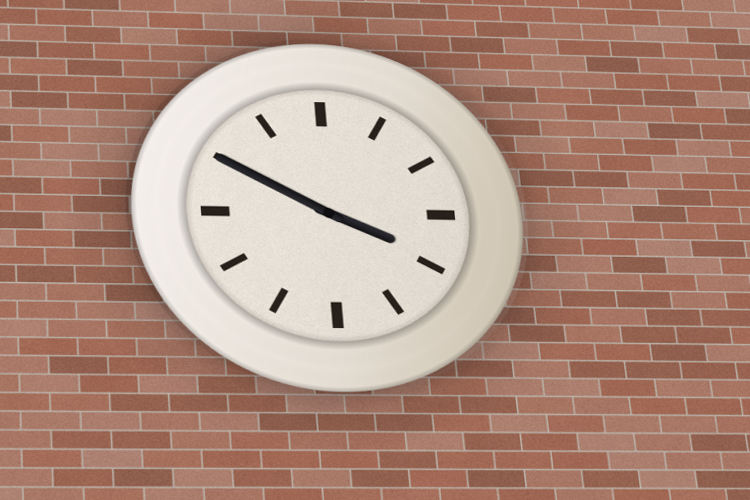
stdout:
h=3 m=50
